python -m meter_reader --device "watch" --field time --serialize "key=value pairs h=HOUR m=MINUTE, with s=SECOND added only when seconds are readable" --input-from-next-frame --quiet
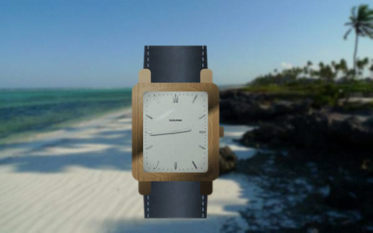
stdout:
h=2 m=44
